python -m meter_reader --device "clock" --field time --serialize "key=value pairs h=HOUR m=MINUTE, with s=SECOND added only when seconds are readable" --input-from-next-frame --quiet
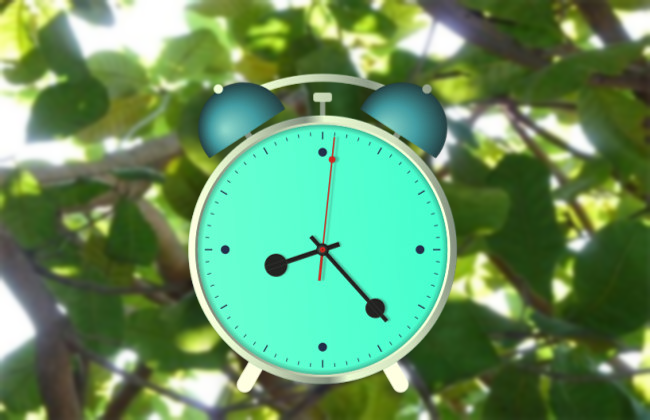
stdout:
h=8 m=23 s=1
